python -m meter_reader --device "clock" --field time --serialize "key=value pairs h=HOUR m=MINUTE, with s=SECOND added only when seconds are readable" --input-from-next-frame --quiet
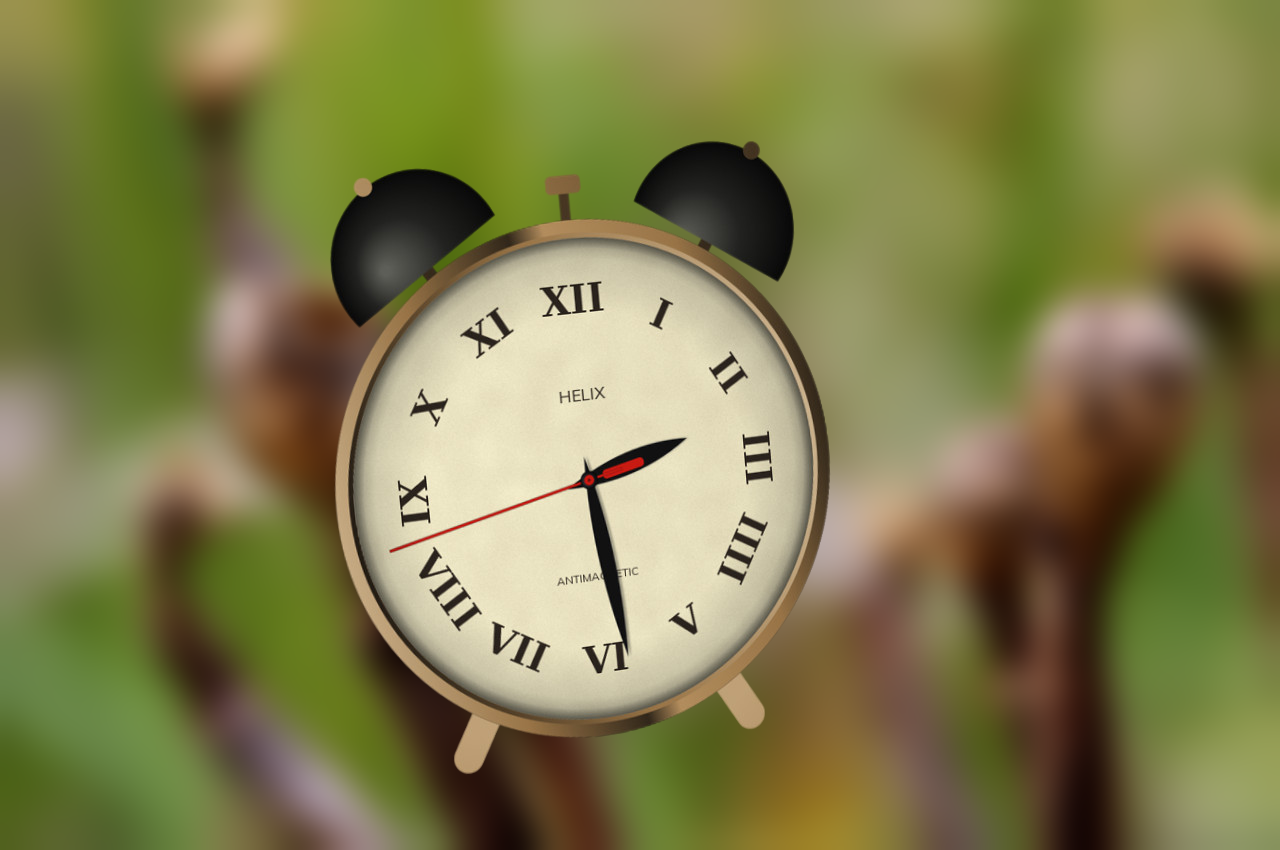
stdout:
h=2 m=28 s=43
